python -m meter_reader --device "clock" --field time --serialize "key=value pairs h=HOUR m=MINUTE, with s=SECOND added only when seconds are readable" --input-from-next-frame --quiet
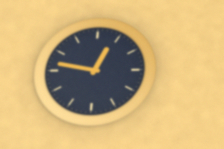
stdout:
h=12 m=47
